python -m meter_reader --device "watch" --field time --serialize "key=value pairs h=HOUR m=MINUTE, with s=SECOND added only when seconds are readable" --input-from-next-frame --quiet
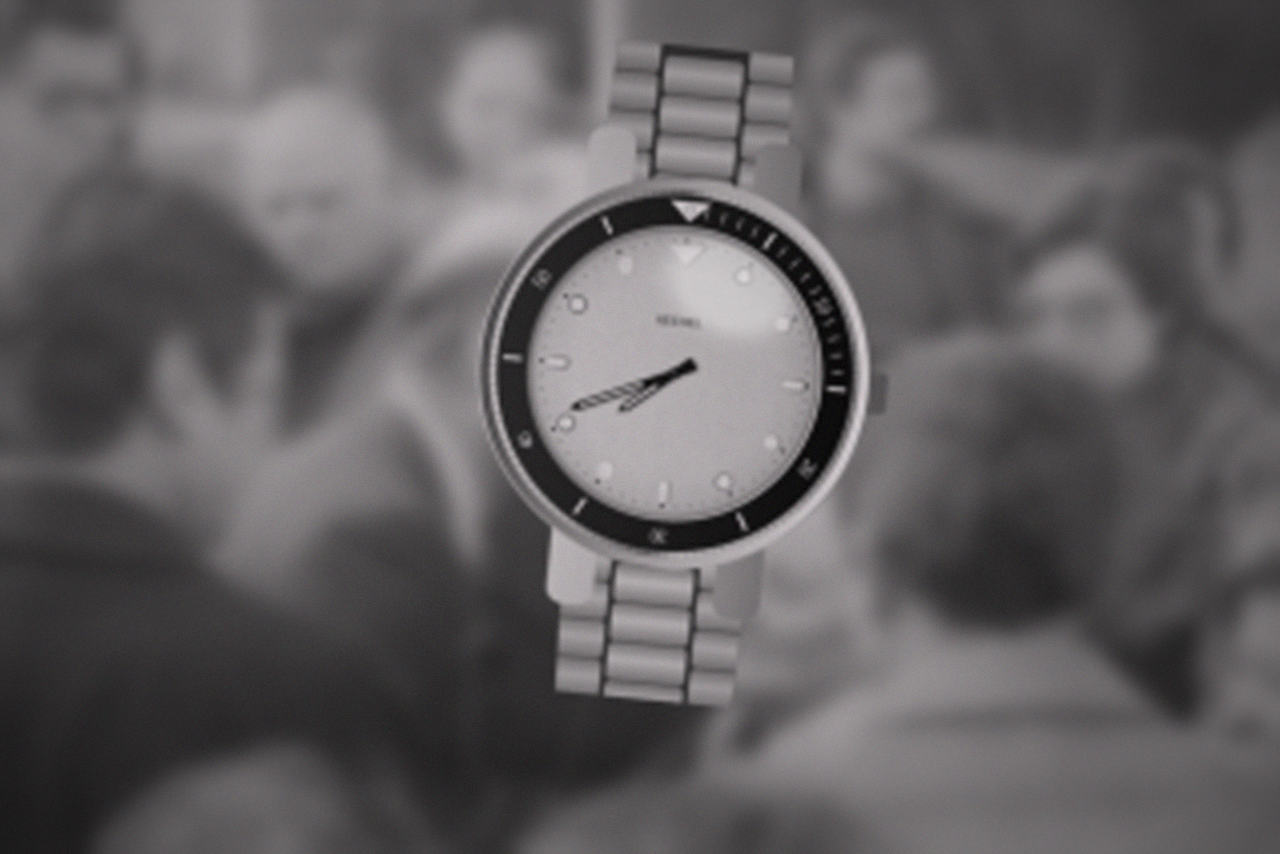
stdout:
h=7 m=41
